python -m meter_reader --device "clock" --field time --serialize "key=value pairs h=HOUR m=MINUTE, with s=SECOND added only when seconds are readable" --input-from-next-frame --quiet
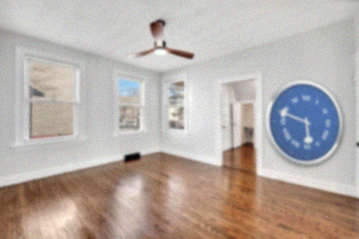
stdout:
h=5 m=48
